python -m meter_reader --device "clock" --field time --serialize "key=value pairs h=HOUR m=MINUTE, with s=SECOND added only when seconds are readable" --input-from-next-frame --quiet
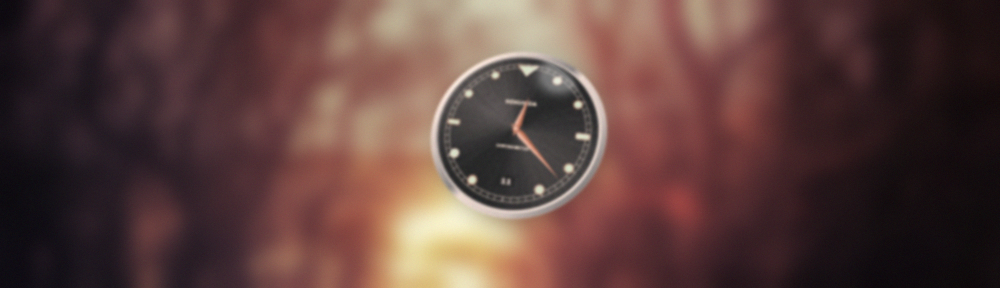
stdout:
h=12 m=22
